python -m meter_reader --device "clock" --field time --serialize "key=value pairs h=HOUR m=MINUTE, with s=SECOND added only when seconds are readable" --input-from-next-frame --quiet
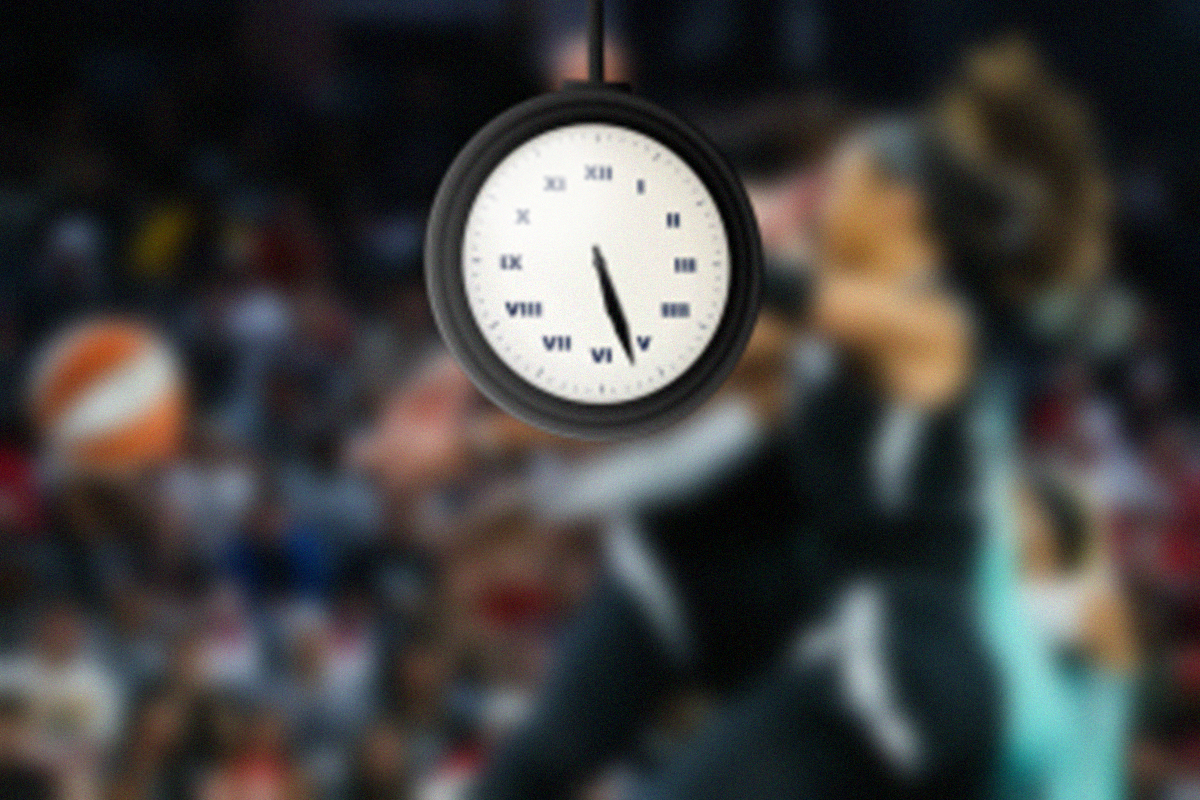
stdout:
h=5 m=27
